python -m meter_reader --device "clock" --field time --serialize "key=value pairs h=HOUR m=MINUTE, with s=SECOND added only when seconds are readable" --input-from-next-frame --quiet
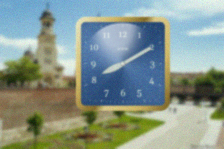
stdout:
h=8 m=10
